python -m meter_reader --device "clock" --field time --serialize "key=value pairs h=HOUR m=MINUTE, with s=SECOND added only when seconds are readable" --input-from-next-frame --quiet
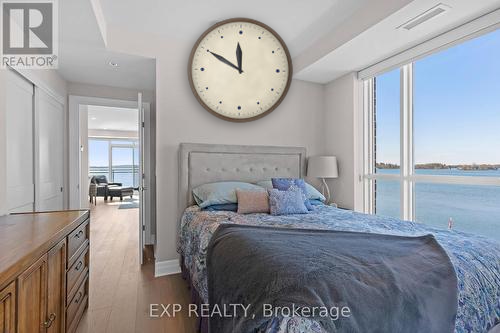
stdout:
h=11 m=50
